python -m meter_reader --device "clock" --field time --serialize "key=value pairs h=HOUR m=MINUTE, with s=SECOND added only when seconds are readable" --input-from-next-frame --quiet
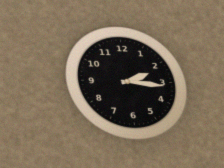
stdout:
h=2 m=16
